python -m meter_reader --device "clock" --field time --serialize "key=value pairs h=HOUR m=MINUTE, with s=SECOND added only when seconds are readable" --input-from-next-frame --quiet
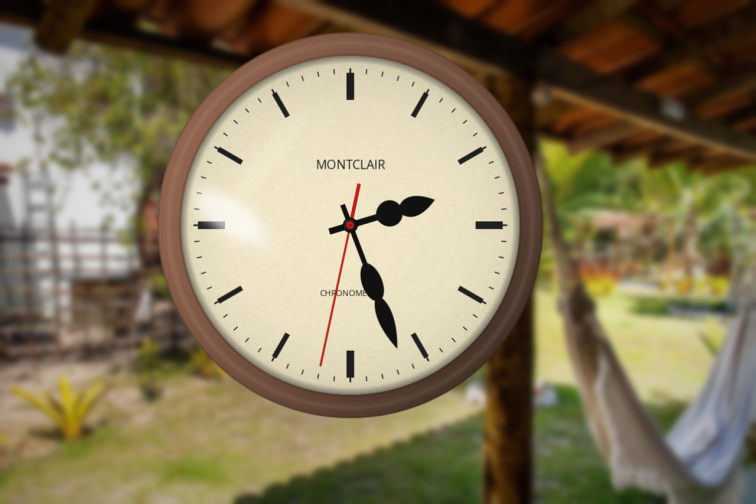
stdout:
h=2 m=26 s=32
